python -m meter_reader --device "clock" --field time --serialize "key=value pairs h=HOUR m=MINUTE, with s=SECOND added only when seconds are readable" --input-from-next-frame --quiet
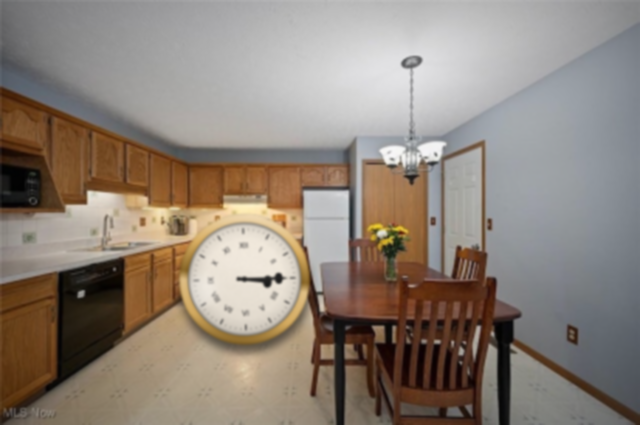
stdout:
h=3 m=15
